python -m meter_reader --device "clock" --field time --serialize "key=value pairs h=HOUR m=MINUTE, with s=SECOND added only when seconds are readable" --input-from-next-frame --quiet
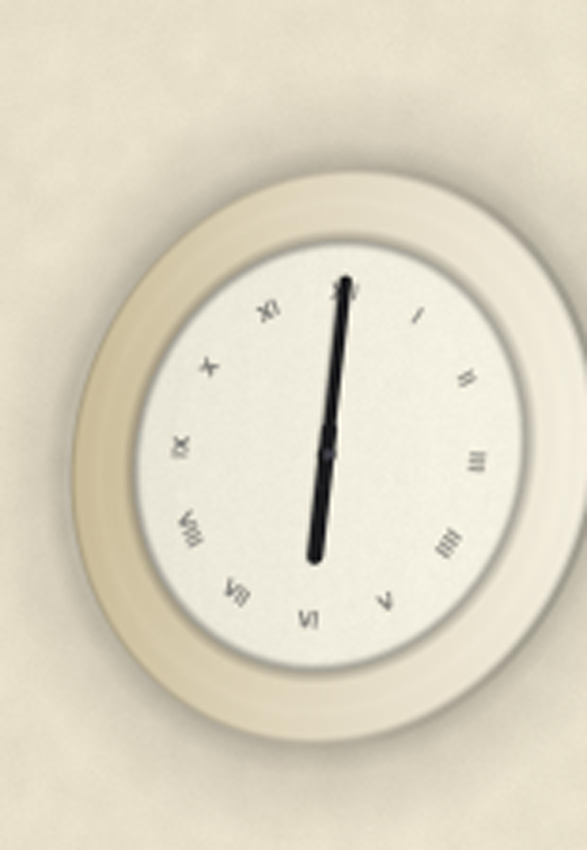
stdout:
h=6 m=0
